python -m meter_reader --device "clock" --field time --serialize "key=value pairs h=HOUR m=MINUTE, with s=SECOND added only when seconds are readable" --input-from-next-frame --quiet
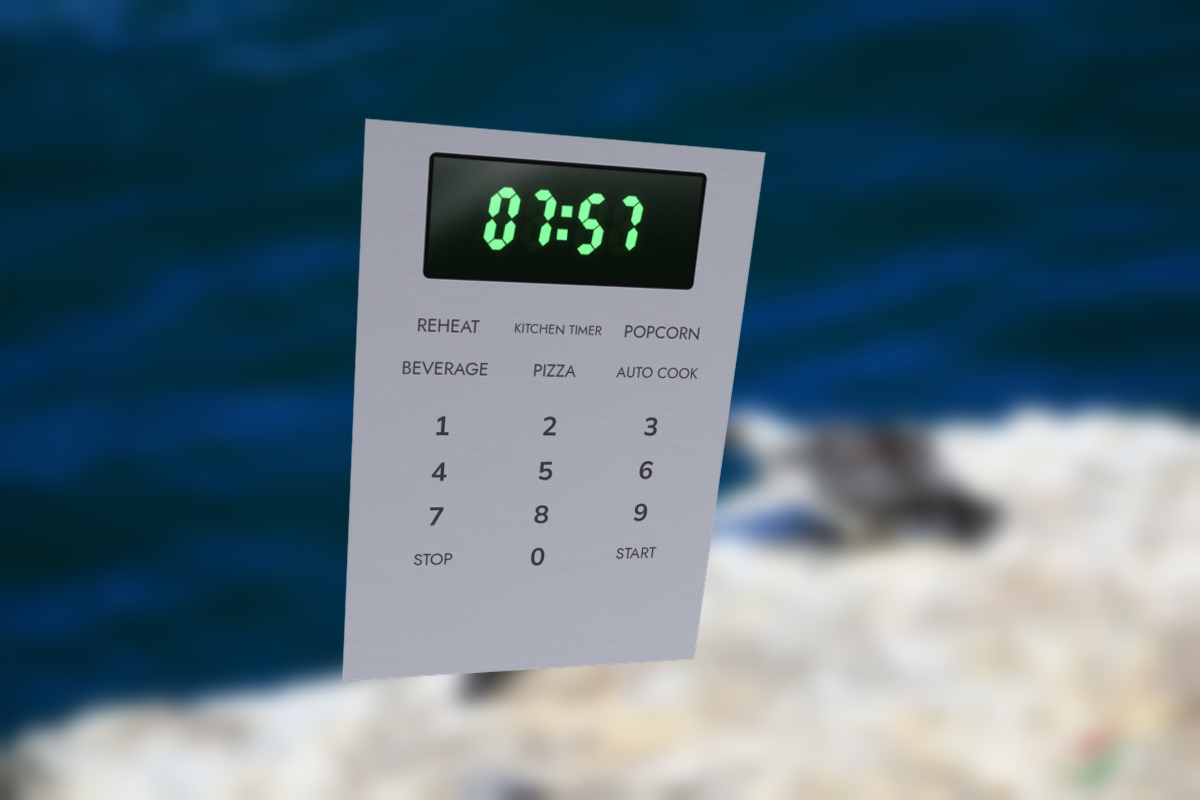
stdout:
h=7 m=57
